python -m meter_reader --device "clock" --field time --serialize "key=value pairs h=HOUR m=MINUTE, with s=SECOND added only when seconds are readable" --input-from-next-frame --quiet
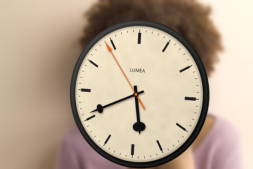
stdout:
h=5 m=40 s=54
